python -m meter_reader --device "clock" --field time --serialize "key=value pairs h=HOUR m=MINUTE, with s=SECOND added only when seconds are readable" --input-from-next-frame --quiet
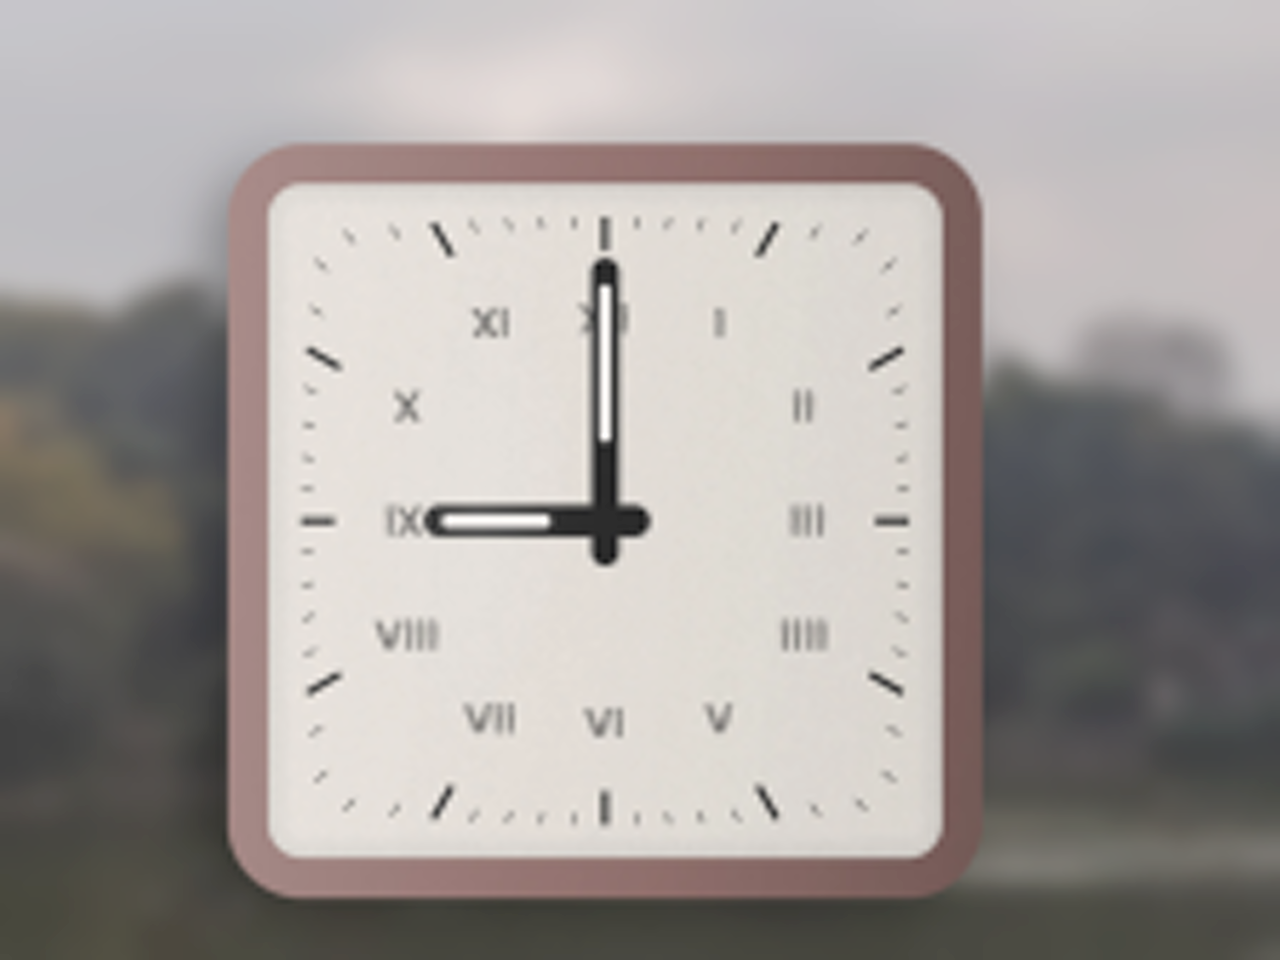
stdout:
h=9 m=0
